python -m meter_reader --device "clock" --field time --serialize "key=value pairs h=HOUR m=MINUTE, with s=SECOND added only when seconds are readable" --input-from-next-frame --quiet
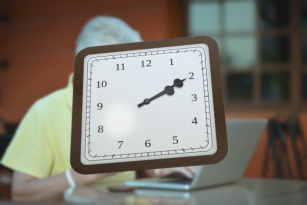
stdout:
h=2 m=10
